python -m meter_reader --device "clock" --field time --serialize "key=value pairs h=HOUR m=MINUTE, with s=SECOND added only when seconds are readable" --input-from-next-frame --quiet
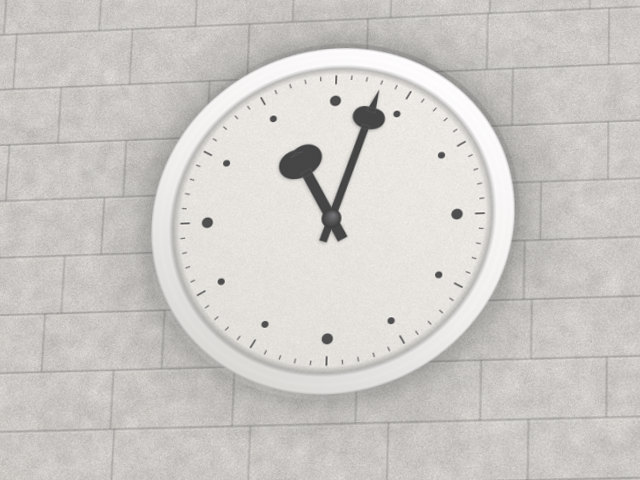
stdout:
h=11 m=3
